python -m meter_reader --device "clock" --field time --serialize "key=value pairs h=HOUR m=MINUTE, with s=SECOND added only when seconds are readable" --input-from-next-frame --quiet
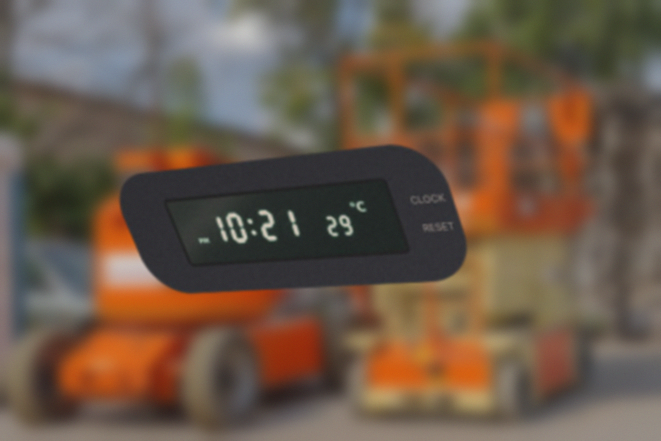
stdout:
h=10 m=21
